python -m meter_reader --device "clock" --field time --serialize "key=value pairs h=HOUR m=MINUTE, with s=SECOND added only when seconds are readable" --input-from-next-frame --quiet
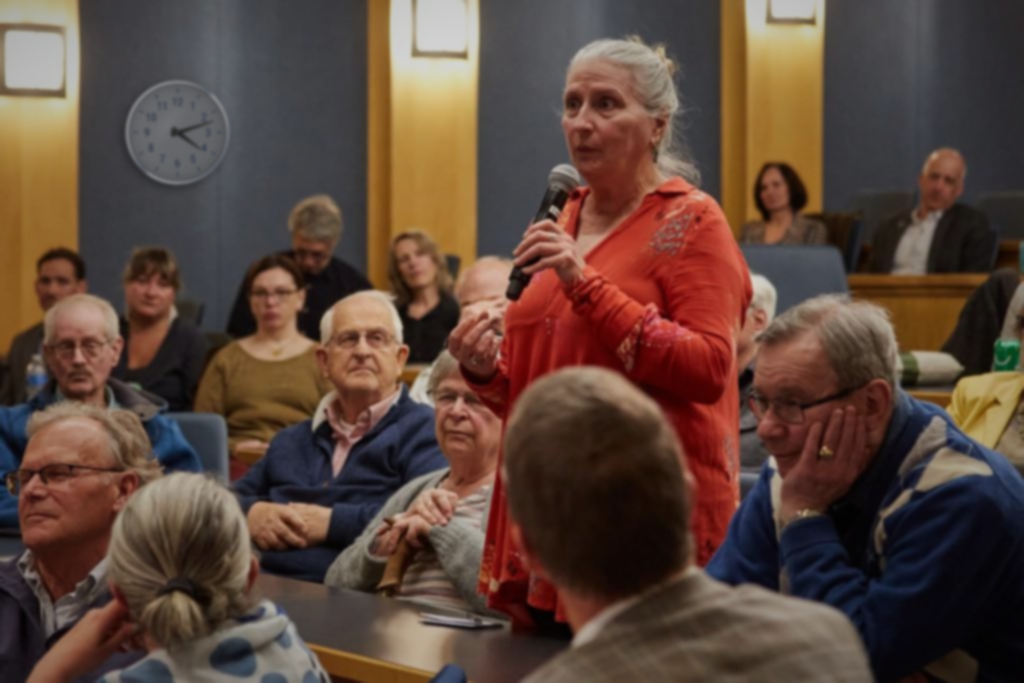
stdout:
h=4 m=12
